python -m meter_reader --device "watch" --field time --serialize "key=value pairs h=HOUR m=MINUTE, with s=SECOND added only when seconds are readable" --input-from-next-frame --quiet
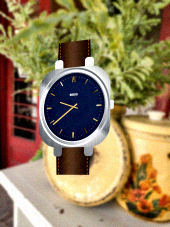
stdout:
h=9 m=39
